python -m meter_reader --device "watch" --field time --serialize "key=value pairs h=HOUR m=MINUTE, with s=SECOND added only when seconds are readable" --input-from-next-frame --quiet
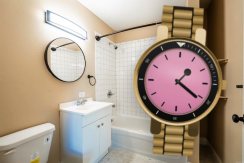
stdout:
h=1 m=21
